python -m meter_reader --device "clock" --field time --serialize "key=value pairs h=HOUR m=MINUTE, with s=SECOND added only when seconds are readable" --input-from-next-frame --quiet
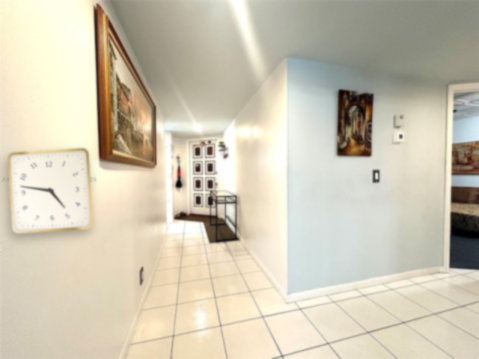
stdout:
h=4 m=47
